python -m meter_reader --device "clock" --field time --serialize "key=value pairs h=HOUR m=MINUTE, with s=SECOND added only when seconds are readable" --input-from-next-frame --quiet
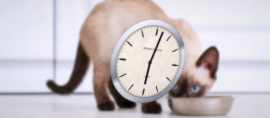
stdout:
h=6 m=2
